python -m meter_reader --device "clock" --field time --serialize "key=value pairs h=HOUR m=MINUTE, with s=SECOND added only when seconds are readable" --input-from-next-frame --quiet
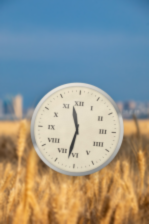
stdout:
h=11 m=32
